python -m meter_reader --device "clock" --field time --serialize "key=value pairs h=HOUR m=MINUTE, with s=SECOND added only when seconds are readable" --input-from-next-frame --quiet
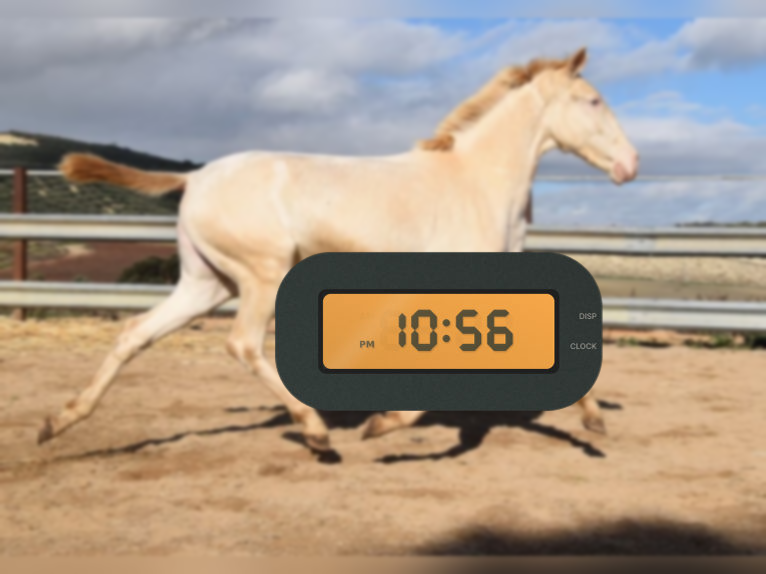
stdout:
h=10 m=56
